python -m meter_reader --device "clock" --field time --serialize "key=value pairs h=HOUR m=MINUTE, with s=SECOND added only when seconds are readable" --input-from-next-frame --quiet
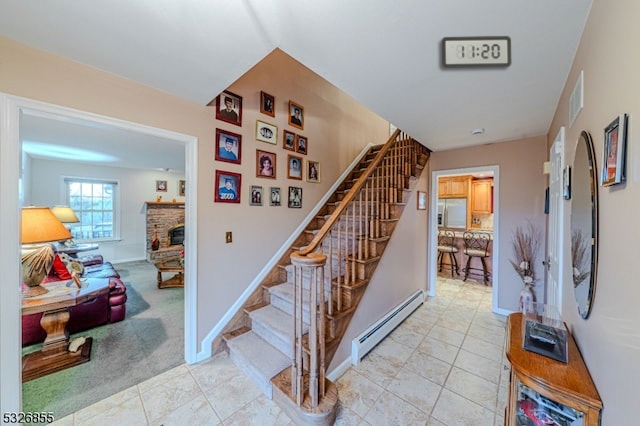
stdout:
h=11 m=20
